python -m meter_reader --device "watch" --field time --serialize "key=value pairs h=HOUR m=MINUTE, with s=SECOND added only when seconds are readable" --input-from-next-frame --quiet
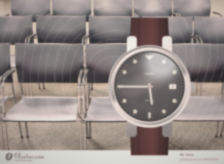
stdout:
h=5 m=45
